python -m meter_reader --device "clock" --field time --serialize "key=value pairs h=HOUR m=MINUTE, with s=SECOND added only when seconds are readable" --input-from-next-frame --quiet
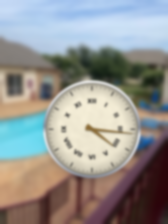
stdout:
h=4 m=16
